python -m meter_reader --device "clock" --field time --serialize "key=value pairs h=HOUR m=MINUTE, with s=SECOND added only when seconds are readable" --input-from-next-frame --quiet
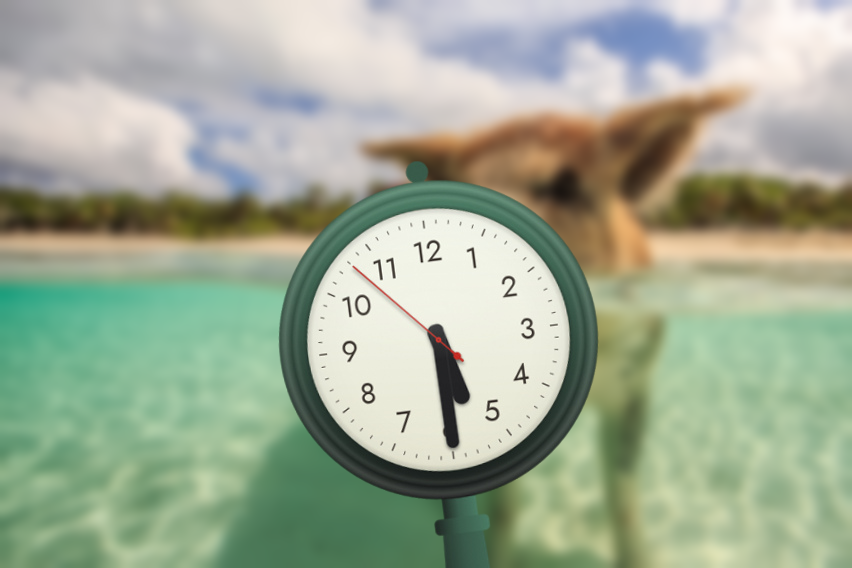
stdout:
h=5 m=29 s=53
